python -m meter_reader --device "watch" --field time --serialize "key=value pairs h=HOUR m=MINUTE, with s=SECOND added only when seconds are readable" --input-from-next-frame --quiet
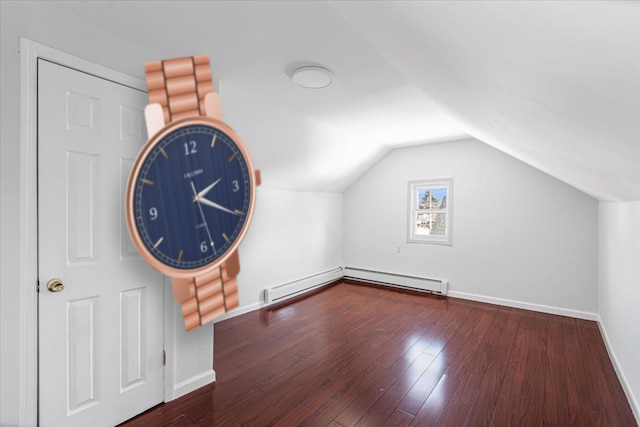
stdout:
h=2 m=20 s=28
